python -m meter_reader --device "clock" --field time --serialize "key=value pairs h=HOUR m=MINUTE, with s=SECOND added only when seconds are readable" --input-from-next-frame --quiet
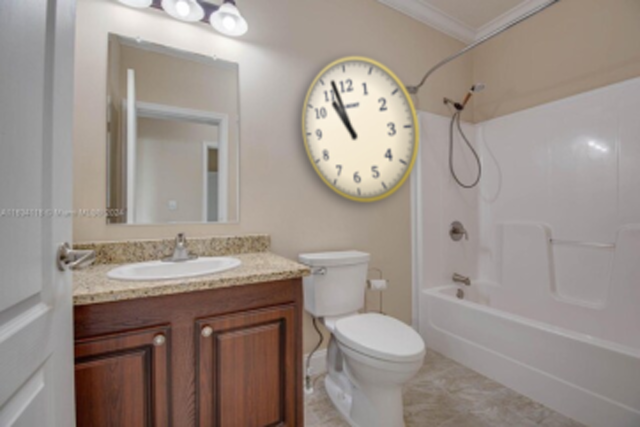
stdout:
h=10 m=57
